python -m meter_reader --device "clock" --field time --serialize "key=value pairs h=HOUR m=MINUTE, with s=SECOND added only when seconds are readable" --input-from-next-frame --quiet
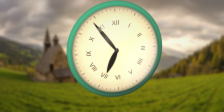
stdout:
h=6 m=54
